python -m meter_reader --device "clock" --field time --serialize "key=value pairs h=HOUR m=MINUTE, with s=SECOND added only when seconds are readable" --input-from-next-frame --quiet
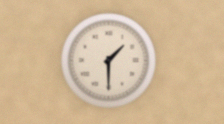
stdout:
h=1 m=30
